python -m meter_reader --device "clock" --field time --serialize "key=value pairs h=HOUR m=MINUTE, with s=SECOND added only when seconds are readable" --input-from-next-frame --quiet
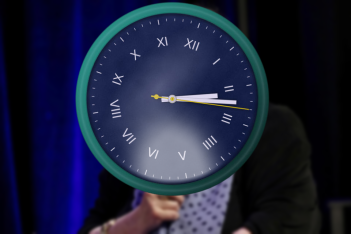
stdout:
h=2 m=12 s=13
